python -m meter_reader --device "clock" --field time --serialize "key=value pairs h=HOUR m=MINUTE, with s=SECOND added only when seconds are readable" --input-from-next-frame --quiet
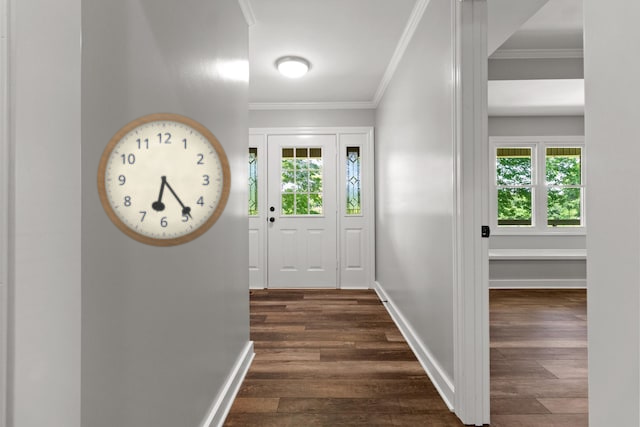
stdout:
h=6 m=24
